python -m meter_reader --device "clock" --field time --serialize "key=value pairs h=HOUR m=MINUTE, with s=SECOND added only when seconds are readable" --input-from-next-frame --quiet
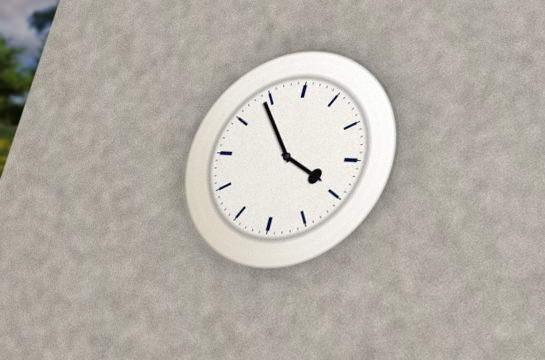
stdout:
h=3 m=54
